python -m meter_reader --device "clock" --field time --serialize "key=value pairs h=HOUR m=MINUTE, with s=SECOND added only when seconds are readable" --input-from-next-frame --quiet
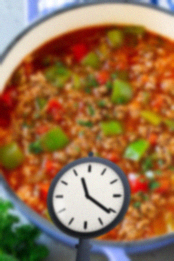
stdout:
h=11 m=21
